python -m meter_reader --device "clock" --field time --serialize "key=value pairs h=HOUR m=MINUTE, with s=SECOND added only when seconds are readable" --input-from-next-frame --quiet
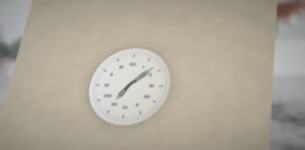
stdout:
h=7 m=8
